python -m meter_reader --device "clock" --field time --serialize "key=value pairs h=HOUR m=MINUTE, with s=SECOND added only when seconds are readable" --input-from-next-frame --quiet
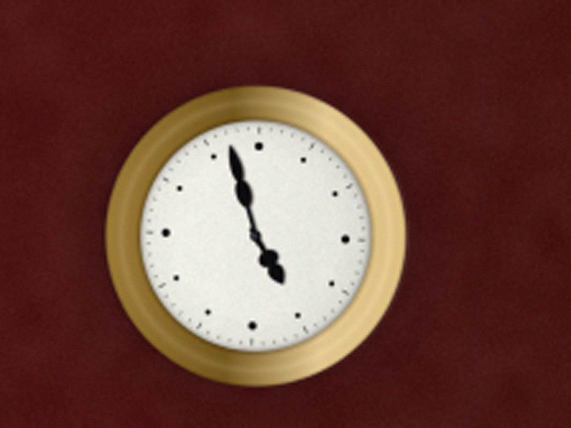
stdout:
h=4 m=57
